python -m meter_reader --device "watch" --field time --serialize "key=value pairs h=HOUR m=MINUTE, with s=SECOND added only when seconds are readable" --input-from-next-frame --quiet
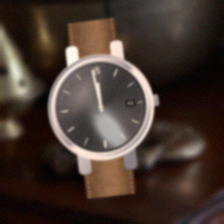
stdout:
h=11 m=59
